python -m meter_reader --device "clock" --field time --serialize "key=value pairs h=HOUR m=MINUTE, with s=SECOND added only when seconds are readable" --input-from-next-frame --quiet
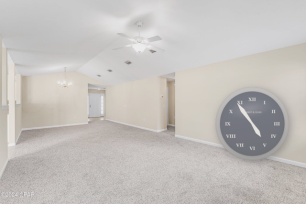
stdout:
h=4 m=54
